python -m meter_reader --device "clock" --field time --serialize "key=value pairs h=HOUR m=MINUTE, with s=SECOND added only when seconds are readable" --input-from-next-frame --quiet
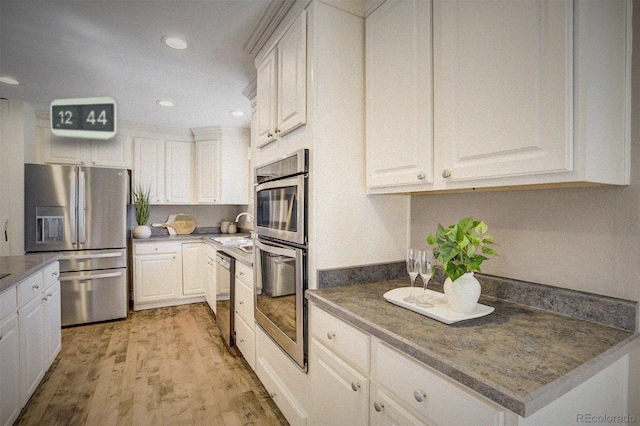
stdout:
h=12 m=44
